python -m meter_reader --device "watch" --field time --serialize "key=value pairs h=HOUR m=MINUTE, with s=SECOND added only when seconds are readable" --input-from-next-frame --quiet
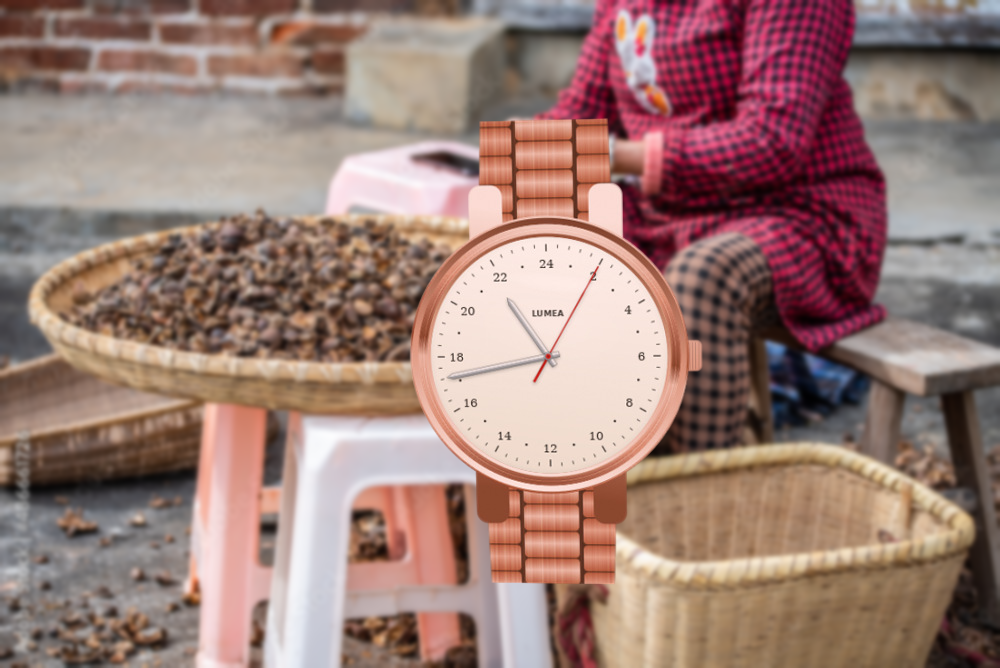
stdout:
h=21 m=43 s=5
